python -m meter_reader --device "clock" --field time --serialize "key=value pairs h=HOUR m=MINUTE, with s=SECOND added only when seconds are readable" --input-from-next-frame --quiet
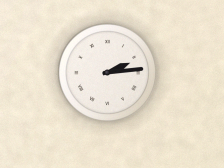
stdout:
h=2 m=14
